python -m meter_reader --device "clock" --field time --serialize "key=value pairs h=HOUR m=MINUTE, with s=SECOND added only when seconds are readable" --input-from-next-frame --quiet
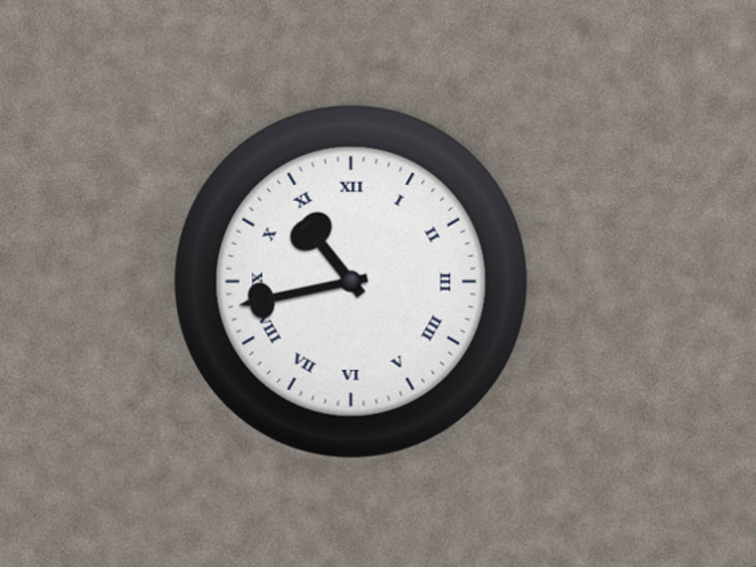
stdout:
h=10 m=43
